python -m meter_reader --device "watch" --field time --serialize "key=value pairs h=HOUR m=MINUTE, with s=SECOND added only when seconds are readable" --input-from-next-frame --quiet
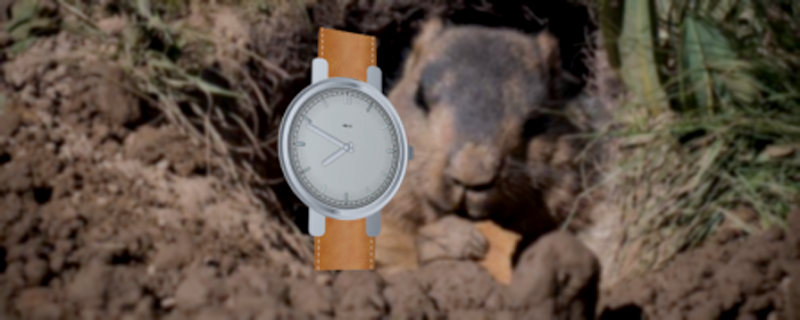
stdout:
h=7 m=49
